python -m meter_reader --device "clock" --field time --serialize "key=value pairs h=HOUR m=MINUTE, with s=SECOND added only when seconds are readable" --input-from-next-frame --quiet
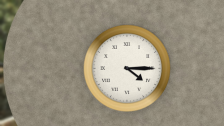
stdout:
h=4 m=15
